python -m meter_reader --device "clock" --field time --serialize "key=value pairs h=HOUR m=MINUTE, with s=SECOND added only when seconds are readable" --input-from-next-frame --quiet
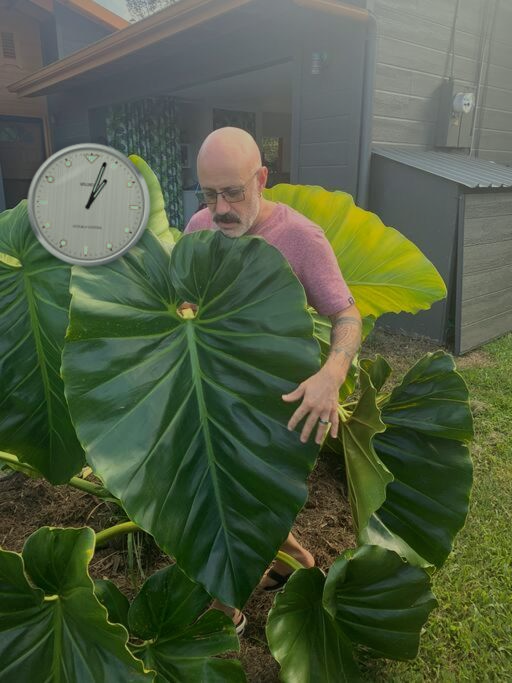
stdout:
h=1 m=3
